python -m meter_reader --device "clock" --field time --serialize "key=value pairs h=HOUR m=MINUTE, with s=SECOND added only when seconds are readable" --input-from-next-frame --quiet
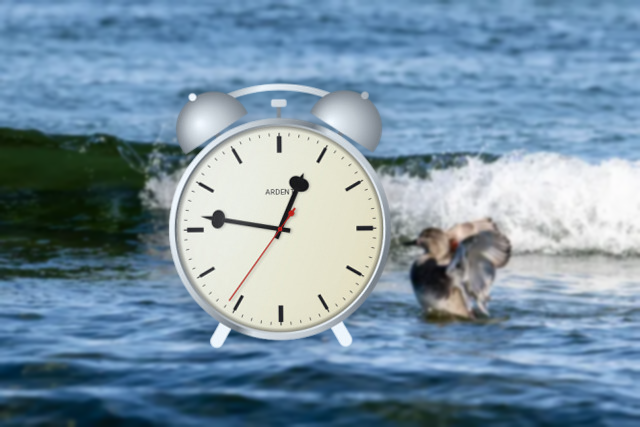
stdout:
h=12 m=46 s=36
